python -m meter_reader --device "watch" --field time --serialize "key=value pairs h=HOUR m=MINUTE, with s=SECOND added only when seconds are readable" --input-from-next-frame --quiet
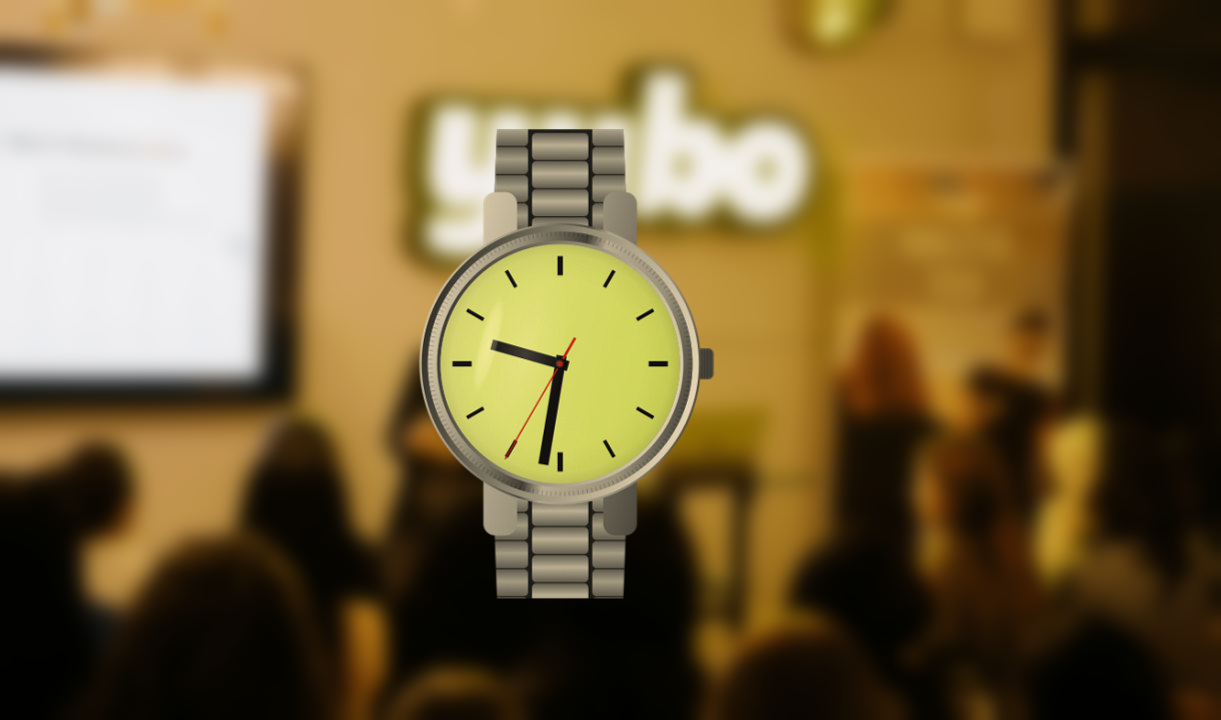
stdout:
h=9 m=31 s=35
